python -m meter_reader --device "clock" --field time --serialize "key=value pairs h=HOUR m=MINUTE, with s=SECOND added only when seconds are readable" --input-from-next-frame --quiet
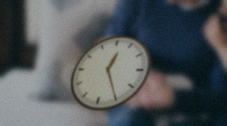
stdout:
h=12 m=25
